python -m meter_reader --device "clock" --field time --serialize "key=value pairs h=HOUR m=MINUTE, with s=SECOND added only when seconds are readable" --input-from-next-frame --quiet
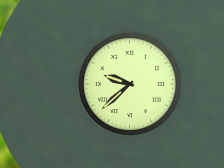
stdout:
h=9 m=38
